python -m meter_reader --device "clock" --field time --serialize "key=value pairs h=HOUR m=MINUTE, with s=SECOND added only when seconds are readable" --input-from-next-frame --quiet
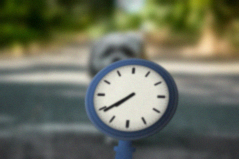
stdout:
h=7 m=39
